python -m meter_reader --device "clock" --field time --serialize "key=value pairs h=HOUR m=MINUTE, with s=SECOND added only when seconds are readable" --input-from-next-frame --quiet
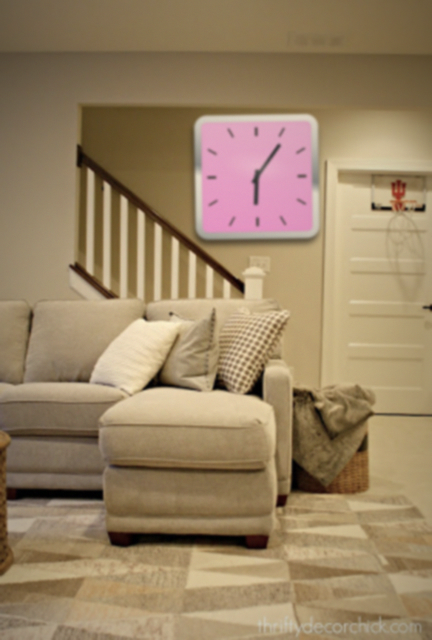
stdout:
h=6 m=6
